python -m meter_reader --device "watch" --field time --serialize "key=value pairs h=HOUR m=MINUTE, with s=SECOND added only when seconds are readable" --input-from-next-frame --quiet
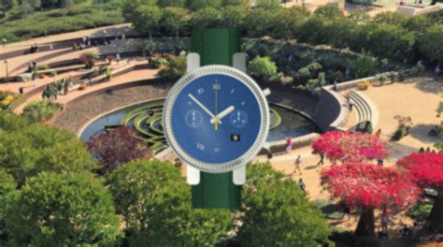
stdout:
h=1 m=52
